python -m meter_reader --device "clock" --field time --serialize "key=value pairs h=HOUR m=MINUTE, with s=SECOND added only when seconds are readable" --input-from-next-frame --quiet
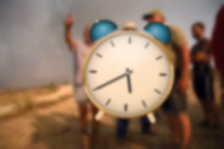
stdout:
h=5 m=40
